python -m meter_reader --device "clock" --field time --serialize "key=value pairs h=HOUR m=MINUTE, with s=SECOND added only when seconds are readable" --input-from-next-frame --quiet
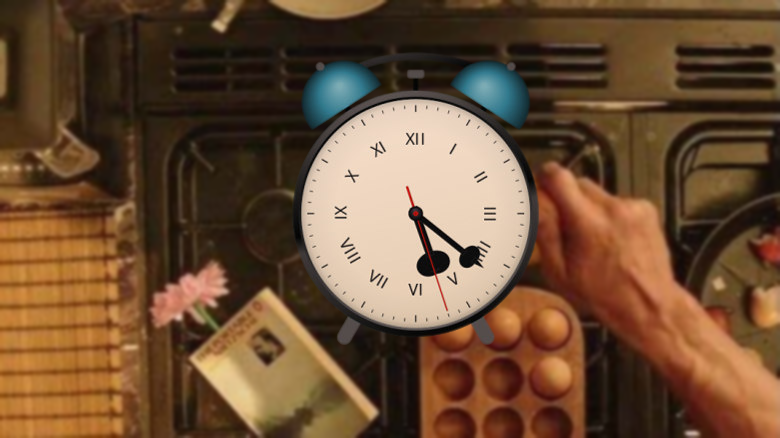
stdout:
h=5 m=21 s=27
